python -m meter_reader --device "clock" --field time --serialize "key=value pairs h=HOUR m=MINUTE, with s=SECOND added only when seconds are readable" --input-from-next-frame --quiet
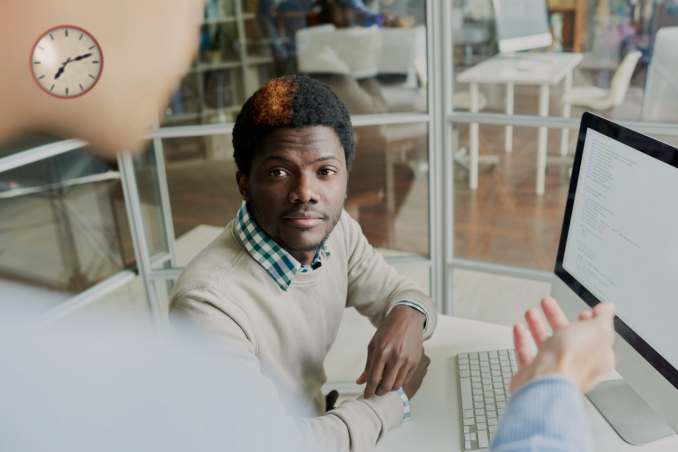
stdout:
h=7 m=12
